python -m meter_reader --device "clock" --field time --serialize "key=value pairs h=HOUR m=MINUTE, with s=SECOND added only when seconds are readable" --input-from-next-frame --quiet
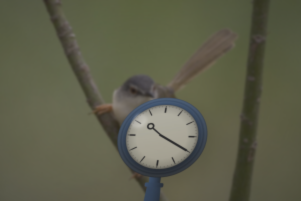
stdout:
h=10 m=20
